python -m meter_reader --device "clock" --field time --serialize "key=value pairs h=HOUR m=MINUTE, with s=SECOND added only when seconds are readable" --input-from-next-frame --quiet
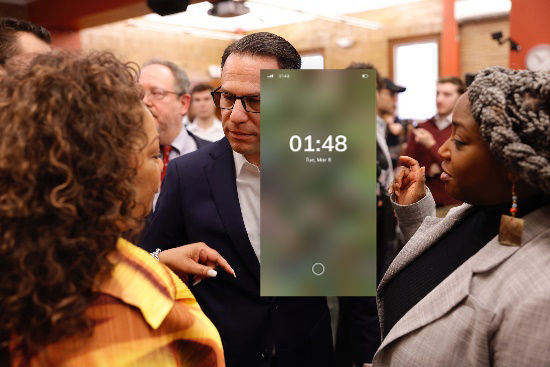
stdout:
h=1 m=48
